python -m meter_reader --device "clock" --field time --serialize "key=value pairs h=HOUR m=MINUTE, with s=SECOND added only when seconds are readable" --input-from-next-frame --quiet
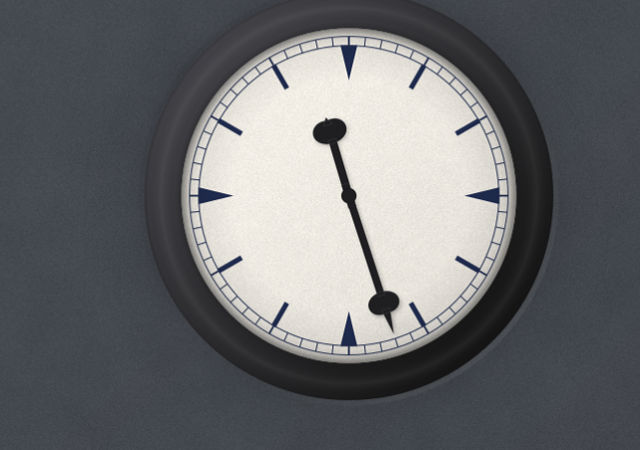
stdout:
h=11 m=27
